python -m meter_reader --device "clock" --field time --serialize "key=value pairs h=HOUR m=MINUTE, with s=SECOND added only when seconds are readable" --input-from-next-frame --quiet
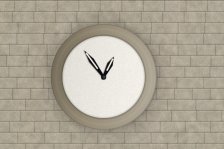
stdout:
h=12 m=54
